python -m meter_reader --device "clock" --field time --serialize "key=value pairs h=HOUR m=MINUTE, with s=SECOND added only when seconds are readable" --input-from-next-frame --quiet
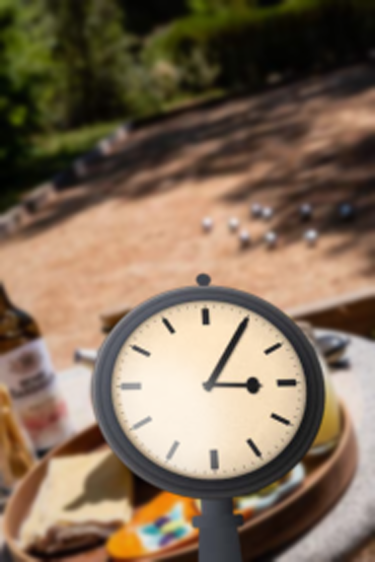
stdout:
h=3 m=5
